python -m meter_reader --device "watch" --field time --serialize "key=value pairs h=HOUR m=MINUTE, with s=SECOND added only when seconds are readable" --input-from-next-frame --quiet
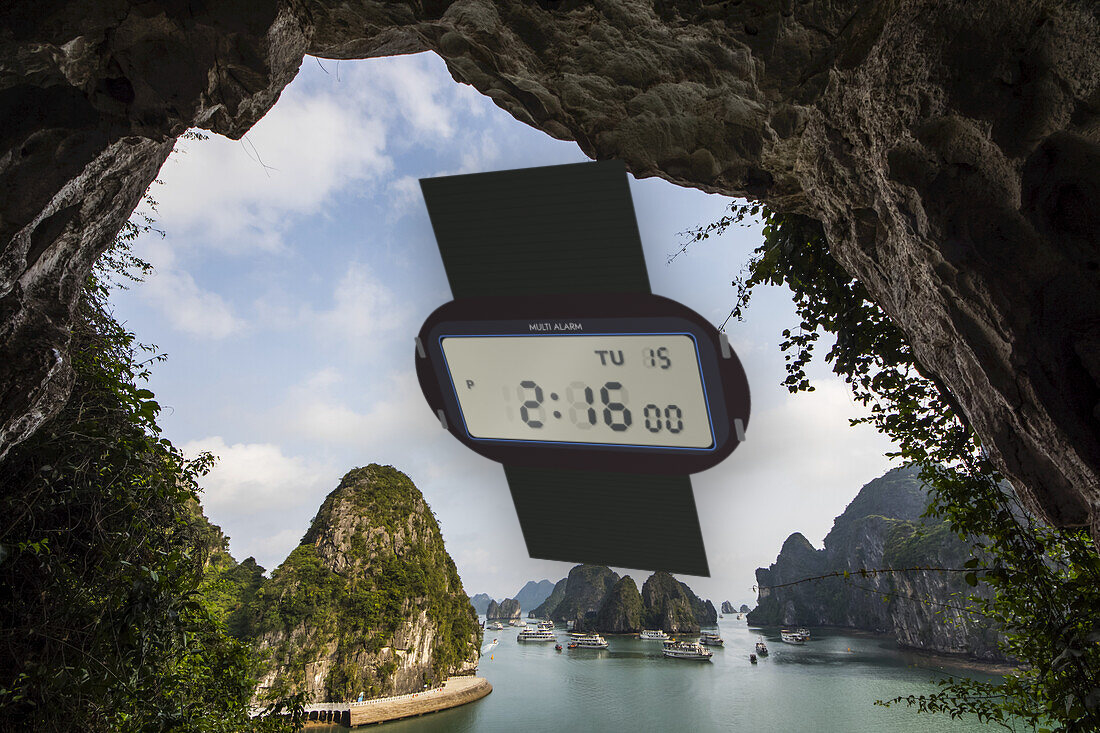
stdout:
h=2 m=16 s=0
